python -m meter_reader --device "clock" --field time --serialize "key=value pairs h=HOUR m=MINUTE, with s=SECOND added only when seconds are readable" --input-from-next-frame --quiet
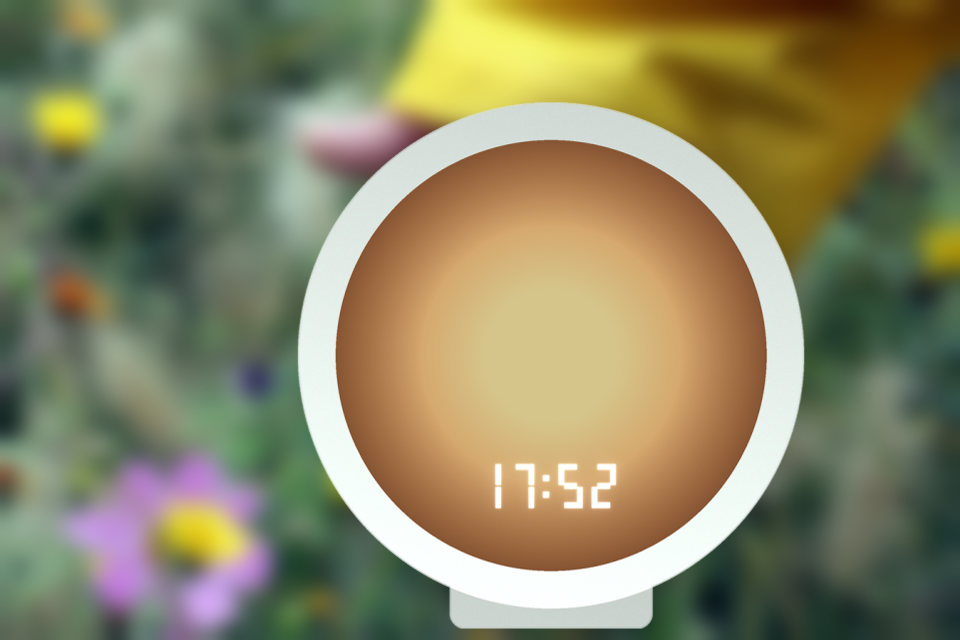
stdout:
h=17 m=52
